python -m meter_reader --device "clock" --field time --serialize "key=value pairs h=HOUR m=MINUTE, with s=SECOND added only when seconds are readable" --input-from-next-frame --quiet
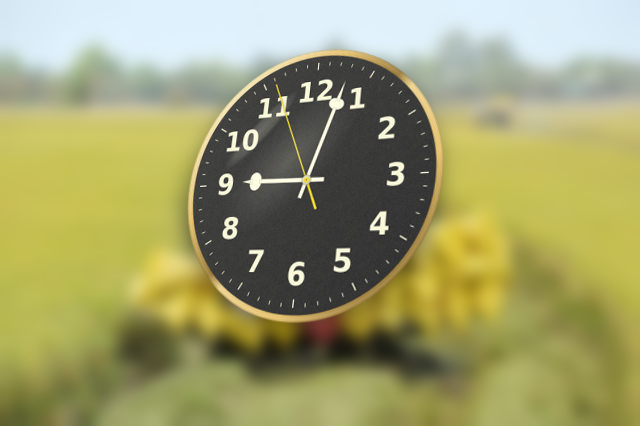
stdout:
h=9 m=2 s=56
